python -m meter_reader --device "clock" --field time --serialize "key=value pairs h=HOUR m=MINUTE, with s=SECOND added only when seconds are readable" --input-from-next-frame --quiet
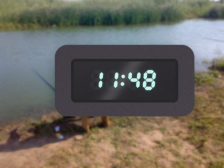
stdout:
h=11 m=48
